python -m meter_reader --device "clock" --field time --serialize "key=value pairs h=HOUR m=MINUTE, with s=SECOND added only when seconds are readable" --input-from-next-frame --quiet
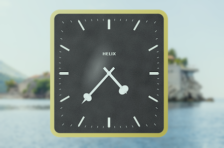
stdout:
h=4 m=37
